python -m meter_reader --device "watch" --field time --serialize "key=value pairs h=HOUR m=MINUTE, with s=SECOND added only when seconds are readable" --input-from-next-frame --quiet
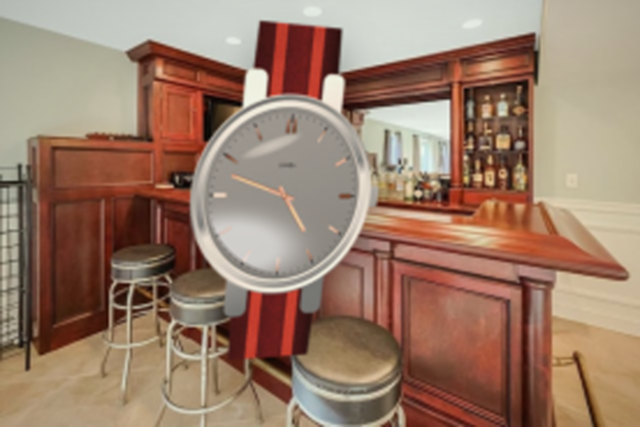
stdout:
h=4 m=48
